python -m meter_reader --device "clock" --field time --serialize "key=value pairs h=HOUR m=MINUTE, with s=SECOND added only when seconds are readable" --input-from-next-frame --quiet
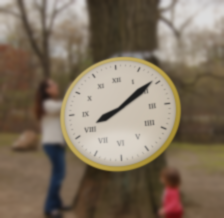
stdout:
h=8 m=9
